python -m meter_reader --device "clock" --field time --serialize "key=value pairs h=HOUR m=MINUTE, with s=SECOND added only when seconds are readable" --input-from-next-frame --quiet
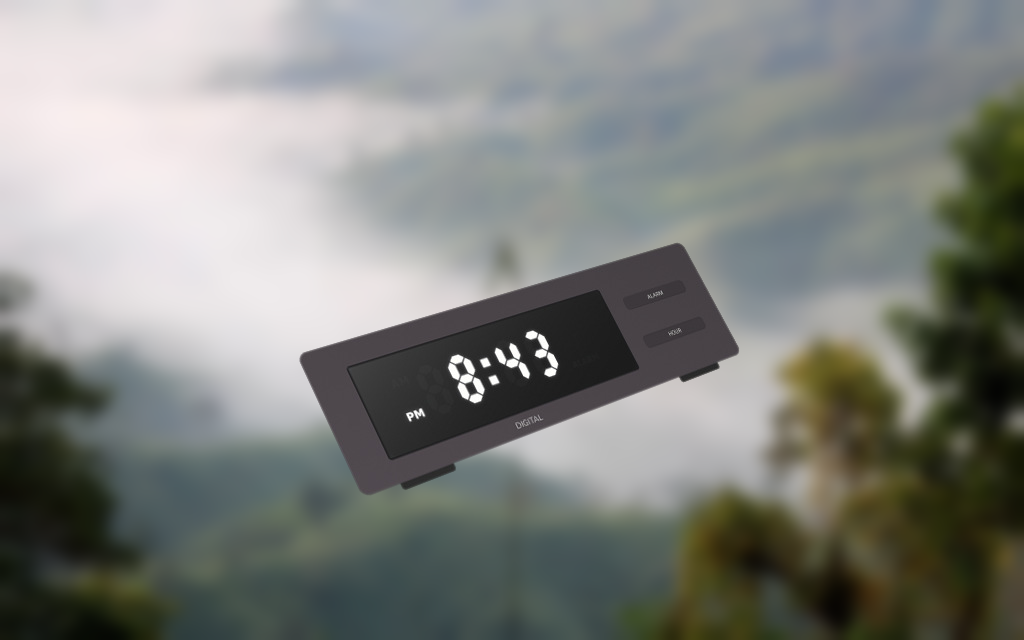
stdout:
h=8 m=43
